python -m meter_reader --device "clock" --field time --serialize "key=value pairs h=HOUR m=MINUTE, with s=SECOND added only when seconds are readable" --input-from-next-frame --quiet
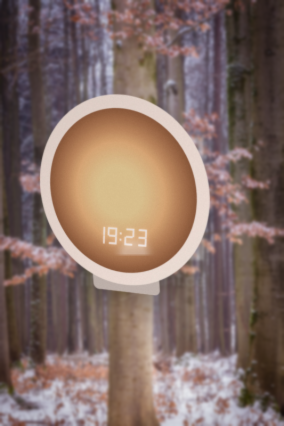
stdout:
h=19 m=23
